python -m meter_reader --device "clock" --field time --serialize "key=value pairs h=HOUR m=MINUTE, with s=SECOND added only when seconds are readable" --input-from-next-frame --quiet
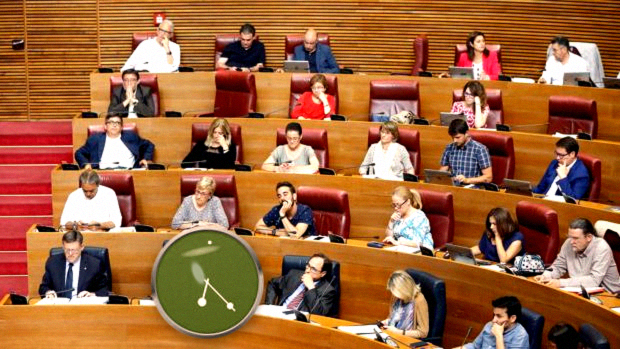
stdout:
h=6 m=22
